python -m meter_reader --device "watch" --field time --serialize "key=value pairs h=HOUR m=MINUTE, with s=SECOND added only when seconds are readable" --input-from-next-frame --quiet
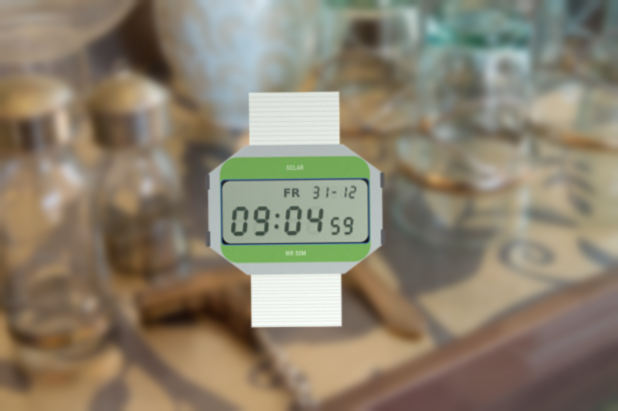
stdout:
h=9 m=4 s=59
